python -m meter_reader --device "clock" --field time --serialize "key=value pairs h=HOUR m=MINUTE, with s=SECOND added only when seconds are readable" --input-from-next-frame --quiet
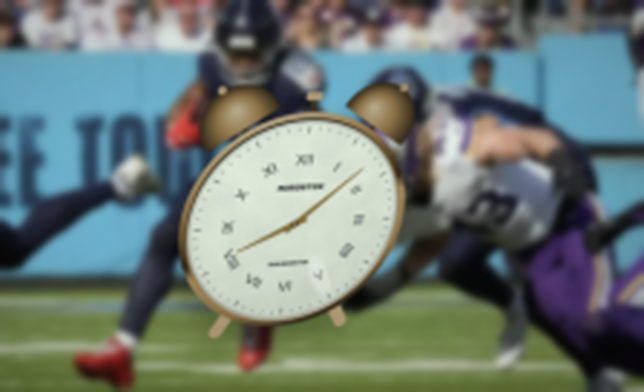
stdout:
h=8 m=8
